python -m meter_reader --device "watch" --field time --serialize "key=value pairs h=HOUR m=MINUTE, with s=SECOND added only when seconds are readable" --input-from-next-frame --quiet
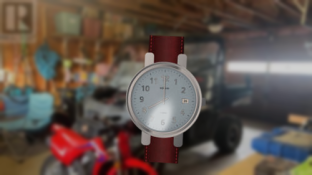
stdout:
h=8 m=0
